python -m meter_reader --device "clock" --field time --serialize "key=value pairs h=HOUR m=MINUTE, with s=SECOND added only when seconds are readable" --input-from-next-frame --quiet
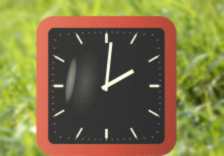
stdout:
h=2 m=1
